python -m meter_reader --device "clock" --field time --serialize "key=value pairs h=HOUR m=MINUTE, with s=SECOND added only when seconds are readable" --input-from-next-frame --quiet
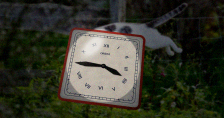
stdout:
h=3 m=45
